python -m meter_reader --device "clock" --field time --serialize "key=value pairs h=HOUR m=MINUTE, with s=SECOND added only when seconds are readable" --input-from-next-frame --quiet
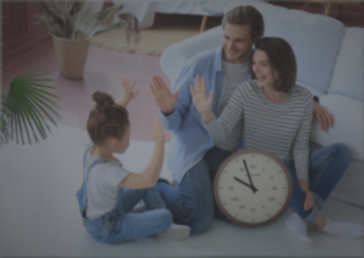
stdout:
h=9 m=57
